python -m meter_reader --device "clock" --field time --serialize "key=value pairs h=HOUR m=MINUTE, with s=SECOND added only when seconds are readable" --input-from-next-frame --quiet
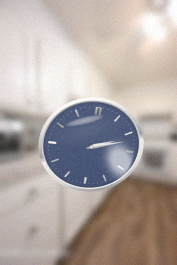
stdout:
h=2 m=12
